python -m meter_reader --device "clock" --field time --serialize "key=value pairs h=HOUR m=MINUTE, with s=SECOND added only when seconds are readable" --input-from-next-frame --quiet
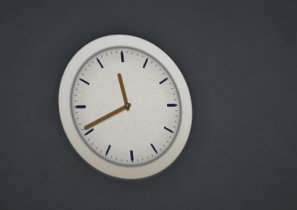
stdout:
h=11 m=41
